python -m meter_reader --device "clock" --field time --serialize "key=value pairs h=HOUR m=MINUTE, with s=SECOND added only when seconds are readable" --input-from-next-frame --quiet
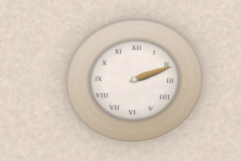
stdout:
h=2 m=11
